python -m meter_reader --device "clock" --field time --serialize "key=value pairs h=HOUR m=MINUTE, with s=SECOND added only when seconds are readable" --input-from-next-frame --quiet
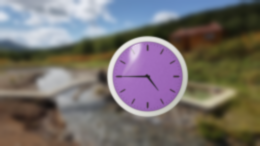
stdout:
h=4 m=45
